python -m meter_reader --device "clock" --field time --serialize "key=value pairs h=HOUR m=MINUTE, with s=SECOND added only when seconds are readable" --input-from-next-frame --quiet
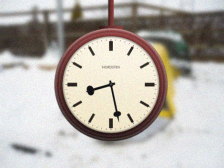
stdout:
h=8 m=28
